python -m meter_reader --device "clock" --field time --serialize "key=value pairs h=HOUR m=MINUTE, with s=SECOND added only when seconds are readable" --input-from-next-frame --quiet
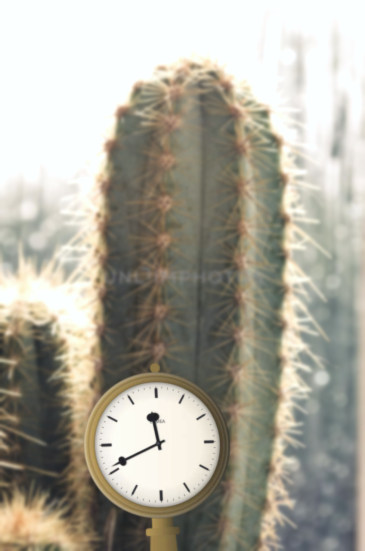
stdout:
h=11 m=41
